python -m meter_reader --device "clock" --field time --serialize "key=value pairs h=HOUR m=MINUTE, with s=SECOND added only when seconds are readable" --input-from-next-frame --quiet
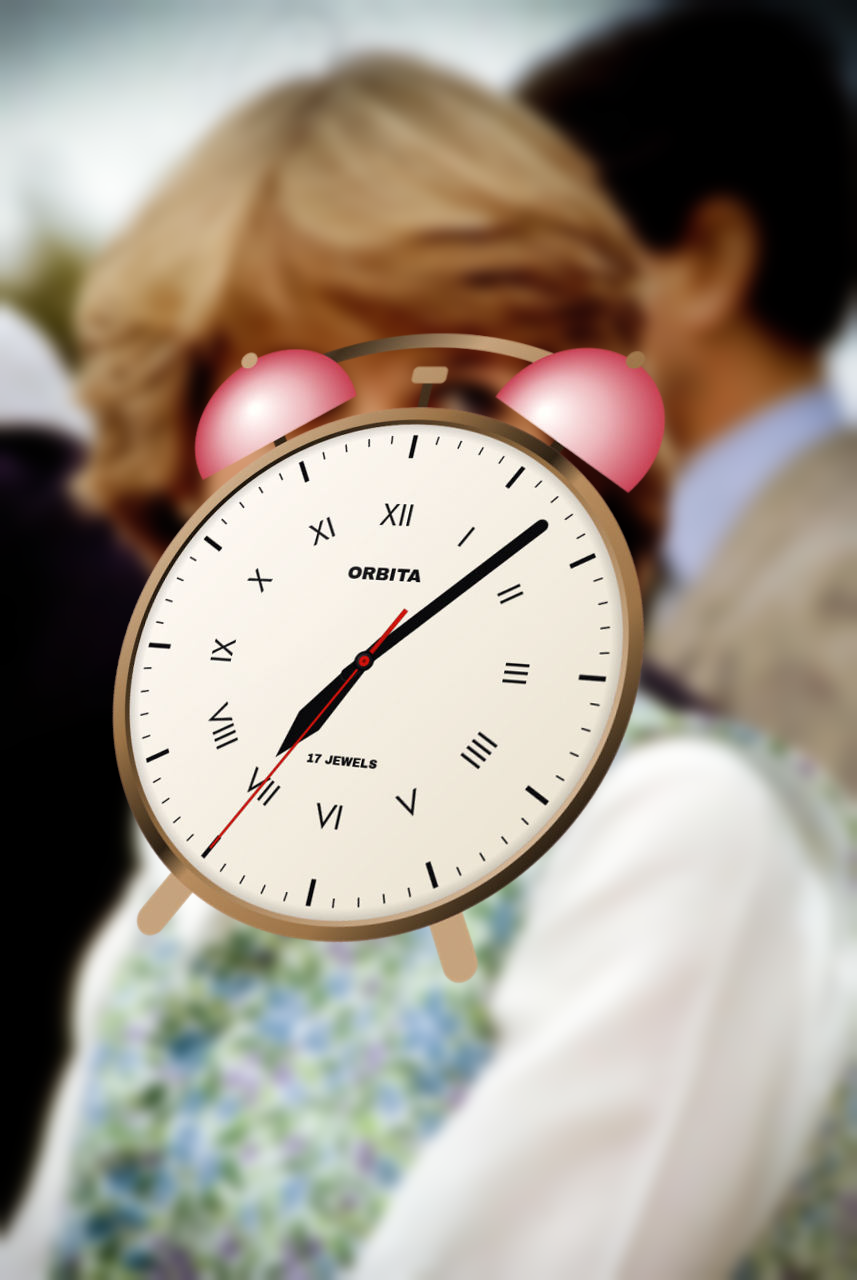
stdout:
h=7 m=7 s=35
